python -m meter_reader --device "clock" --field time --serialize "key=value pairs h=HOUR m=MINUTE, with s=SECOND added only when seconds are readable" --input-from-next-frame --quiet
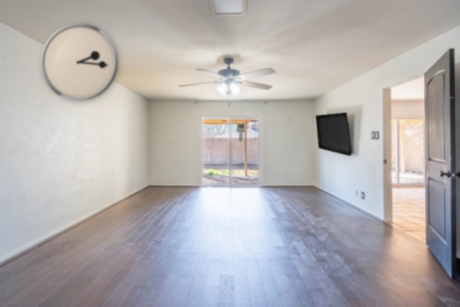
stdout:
h=2 m=16
